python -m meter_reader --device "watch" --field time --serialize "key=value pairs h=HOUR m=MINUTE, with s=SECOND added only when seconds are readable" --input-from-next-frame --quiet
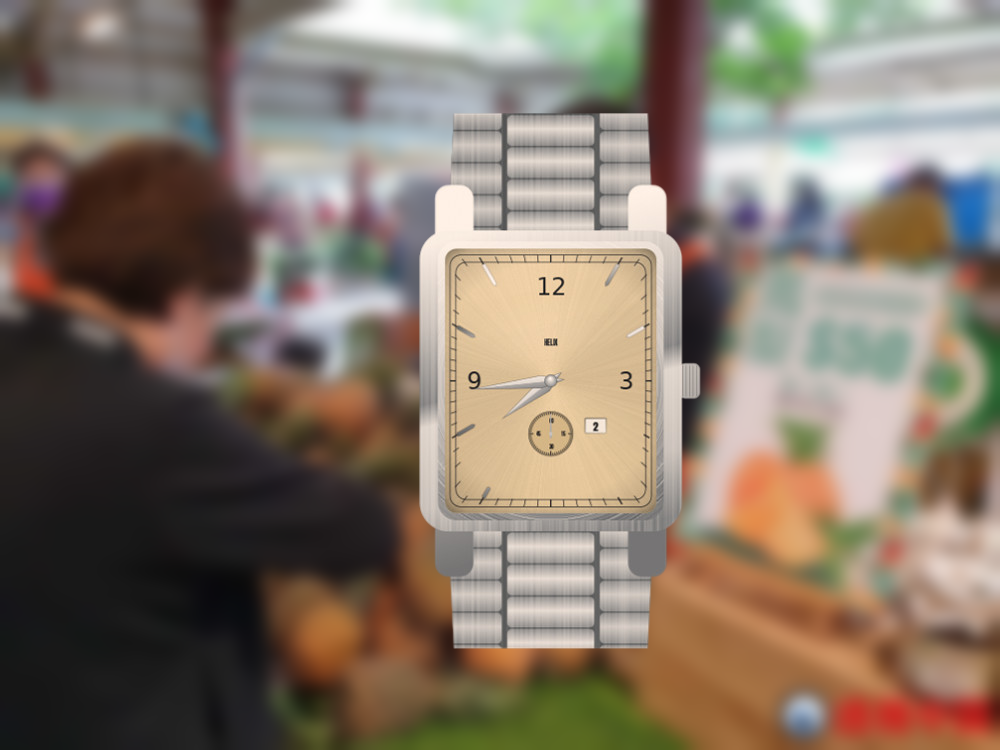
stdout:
h=7 m=44
